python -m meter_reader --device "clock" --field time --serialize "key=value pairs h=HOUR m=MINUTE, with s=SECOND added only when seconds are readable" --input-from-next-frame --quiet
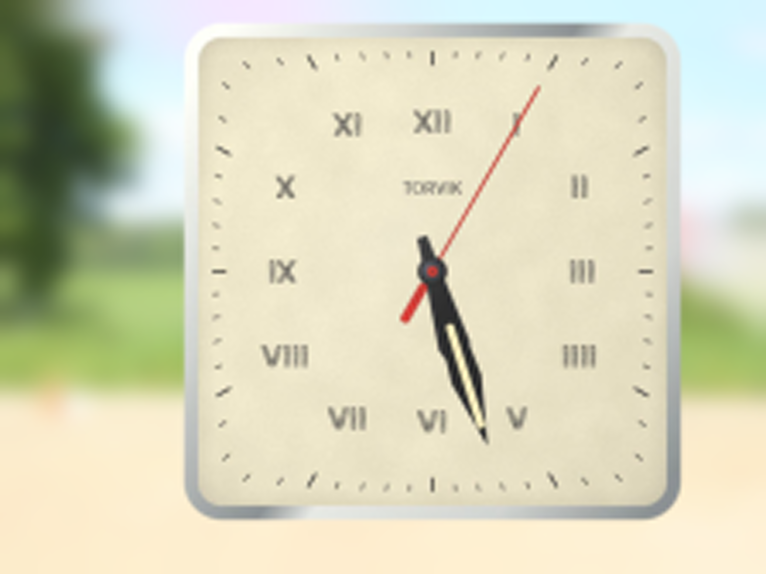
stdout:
h=5 m=27 s=5
